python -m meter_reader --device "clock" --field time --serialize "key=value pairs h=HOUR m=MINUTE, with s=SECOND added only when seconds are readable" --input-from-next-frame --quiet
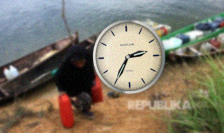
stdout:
h=2 m=35
